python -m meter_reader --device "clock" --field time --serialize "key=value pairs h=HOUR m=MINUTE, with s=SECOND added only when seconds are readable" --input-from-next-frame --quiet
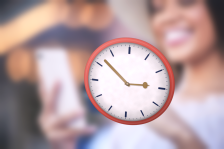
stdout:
h=2 m=52
